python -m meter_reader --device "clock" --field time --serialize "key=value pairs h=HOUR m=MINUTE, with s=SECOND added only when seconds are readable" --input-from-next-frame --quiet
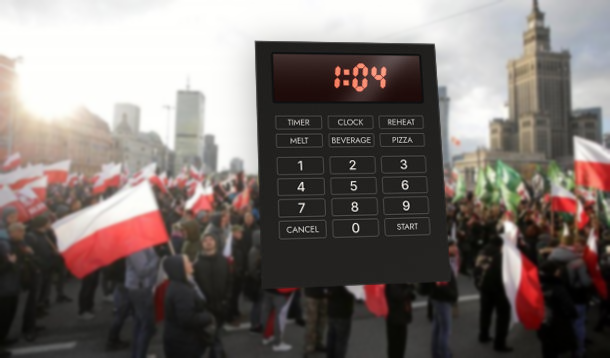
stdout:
h=1 m=4
